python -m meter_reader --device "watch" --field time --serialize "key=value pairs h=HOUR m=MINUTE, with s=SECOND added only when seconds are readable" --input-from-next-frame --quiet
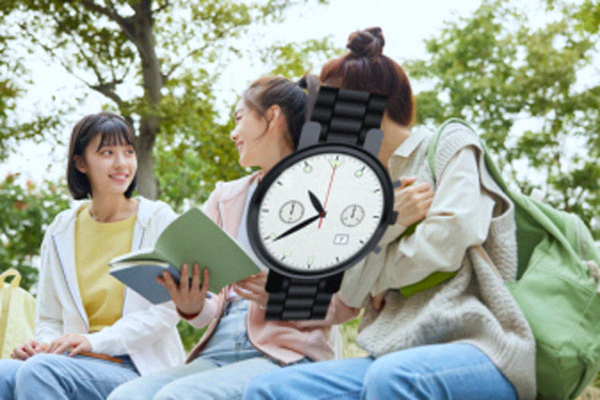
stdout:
h=10 m=39
